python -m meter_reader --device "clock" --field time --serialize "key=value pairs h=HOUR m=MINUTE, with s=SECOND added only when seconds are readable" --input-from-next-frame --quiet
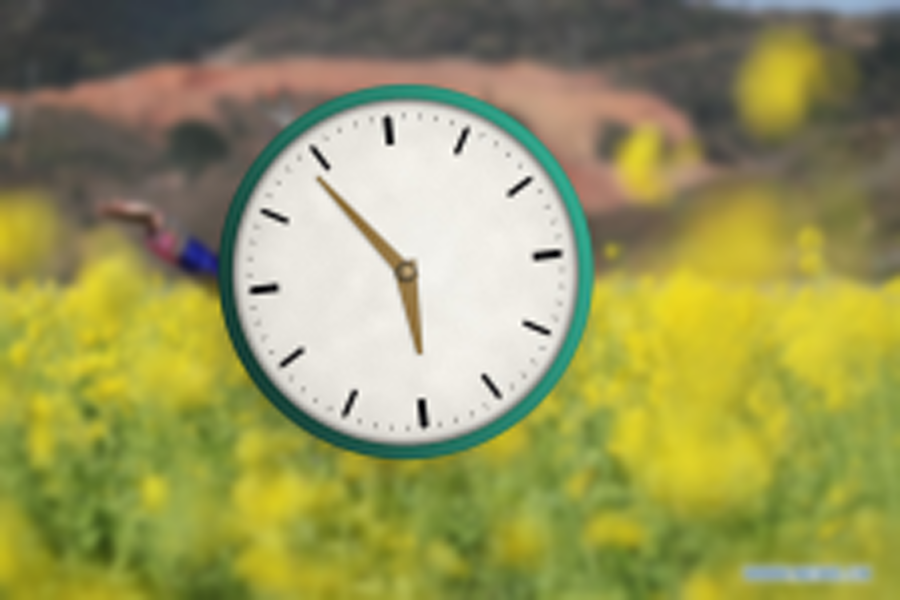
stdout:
h=5 m=54
